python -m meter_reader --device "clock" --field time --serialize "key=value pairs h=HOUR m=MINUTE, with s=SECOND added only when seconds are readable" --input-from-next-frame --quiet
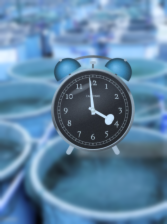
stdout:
h=3 m=59
